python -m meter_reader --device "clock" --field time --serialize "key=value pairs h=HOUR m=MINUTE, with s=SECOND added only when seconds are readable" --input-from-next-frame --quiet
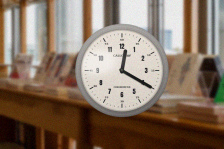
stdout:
h=12 m=20
